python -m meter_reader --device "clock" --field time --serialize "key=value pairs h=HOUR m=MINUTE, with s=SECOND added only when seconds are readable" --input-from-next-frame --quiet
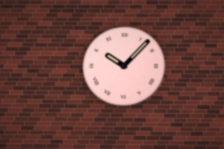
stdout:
h=10 m=7
